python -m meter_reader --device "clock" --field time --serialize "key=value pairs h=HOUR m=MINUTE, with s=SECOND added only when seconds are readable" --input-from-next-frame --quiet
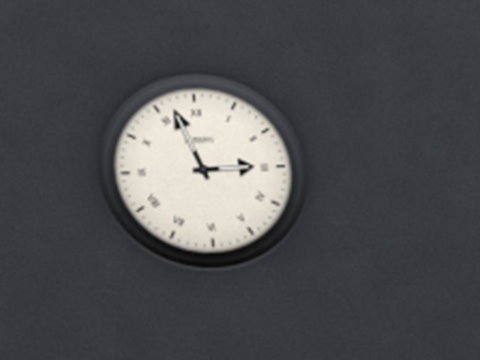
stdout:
h=2 m=57
